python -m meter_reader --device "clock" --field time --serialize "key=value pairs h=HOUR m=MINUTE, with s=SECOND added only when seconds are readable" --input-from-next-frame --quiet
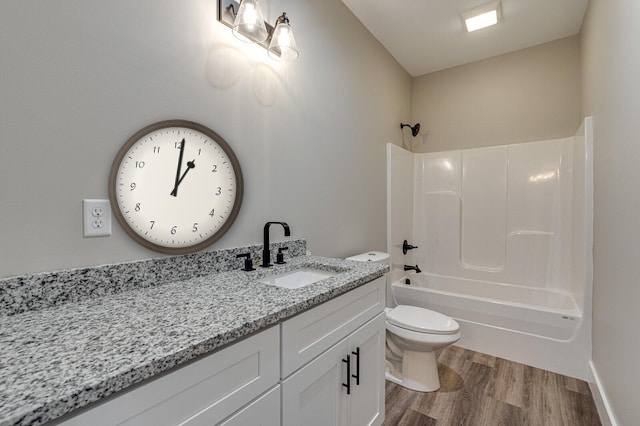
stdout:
h=1 m=1
